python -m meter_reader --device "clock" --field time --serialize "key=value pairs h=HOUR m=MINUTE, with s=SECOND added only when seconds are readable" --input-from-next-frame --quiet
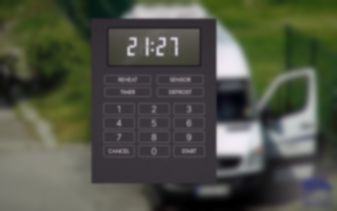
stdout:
h=21 m=27
